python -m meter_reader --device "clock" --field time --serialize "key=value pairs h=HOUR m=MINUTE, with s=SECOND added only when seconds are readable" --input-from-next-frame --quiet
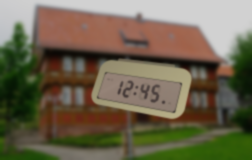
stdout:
h=12 m=45
